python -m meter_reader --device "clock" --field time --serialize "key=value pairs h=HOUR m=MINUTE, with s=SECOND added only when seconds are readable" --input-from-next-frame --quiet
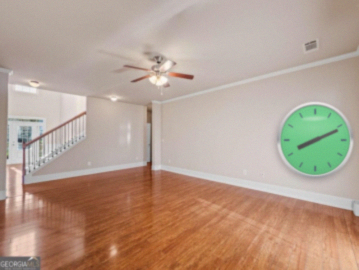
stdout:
h=8 m=11
